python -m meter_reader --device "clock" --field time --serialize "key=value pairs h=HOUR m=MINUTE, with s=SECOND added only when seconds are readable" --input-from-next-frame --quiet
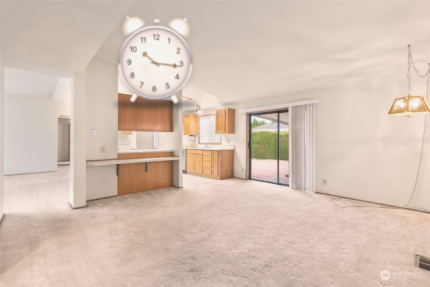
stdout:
h=10 m=16
